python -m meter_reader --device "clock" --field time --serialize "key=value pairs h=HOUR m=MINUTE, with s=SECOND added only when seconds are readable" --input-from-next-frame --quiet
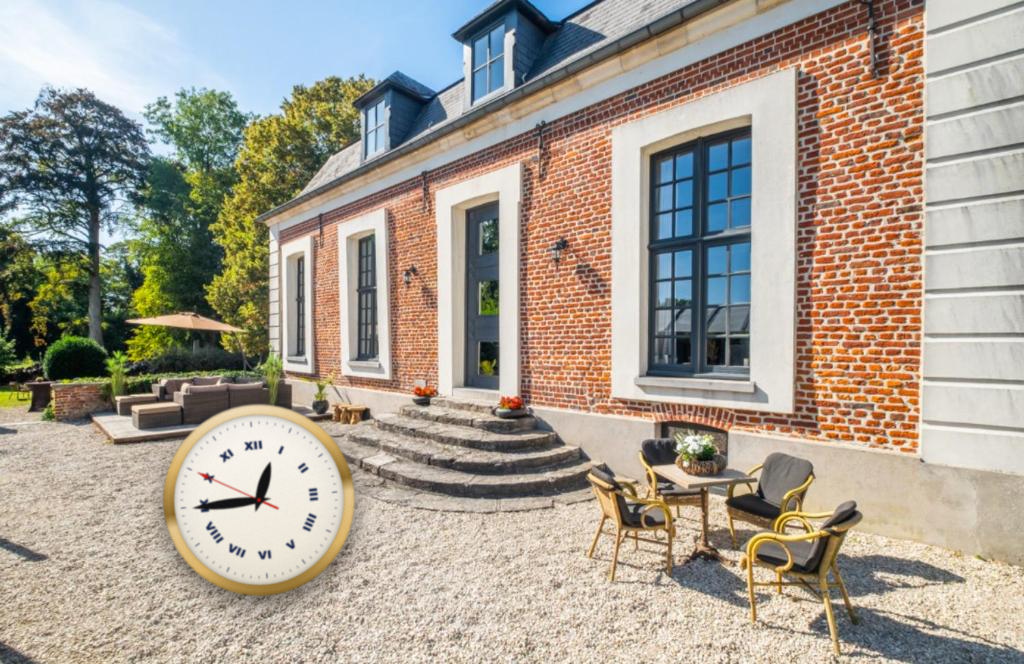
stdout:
h=12 m=44 s=50
